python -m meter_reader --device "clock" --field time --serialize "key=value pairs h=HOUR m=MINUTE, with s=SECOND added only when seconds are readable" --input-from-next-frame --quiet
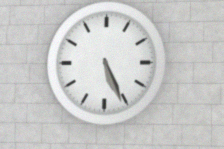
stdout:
h=5 m=26
